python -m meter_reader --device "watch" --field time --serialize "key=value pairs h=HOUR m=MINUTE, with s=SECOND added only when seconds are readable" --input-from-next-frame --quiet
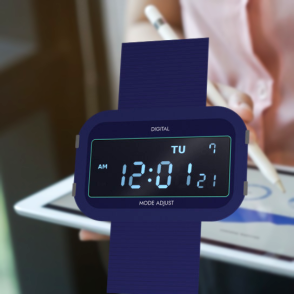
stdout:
h=12 m=1 s=21
